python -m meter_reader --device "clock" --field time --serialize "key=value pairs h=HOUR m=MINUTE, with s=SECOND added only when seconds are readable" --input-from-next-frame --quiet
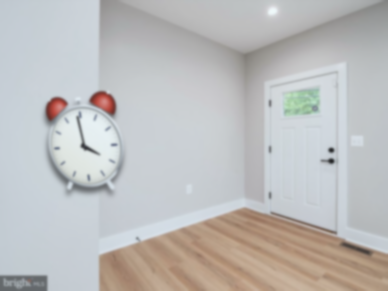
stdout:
h=3 m=59
